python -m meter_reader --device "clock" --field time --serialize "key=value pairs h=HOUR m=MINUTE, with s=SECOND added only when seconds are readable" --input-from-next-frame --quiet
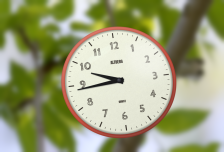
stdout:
h=9 m=44
